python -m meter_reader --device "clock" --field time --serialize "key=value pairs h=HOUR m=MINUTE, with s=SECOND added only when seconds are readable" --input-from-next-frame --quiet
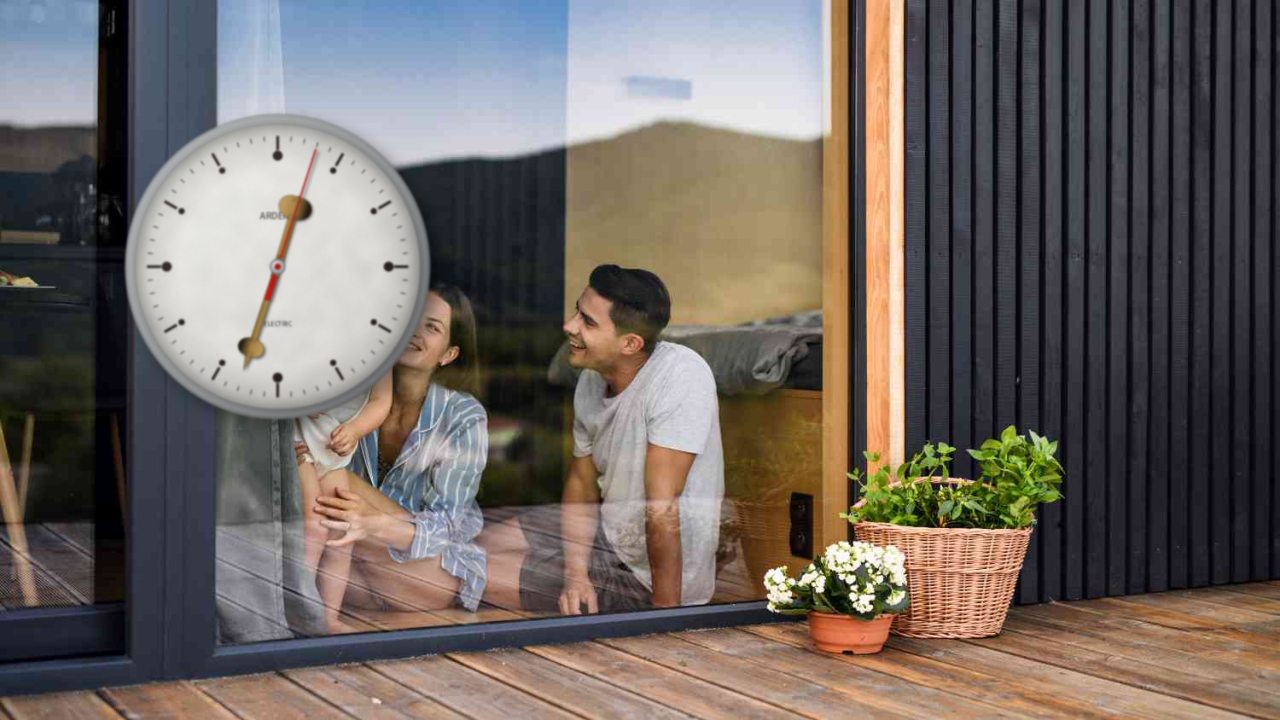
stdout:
h=12 m=33 s=3
